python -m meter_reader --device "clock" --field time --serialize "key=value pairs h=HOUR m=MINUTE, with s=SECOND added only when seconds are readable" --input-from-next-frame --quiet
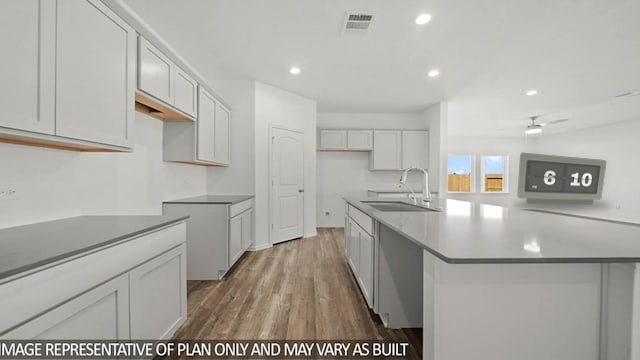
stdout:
h=6 m=10
